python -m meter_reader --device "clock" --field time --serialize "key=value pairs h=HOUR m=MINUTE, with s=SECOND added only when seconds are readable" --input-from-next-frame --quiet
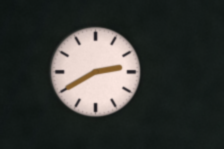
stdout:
h=2 m=40
